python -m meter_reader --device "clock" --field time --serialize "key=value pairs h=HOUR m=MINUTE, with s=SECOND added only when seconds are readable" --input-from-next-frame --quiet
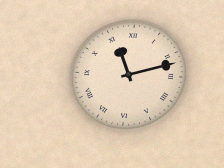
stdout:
h=11 m=12
